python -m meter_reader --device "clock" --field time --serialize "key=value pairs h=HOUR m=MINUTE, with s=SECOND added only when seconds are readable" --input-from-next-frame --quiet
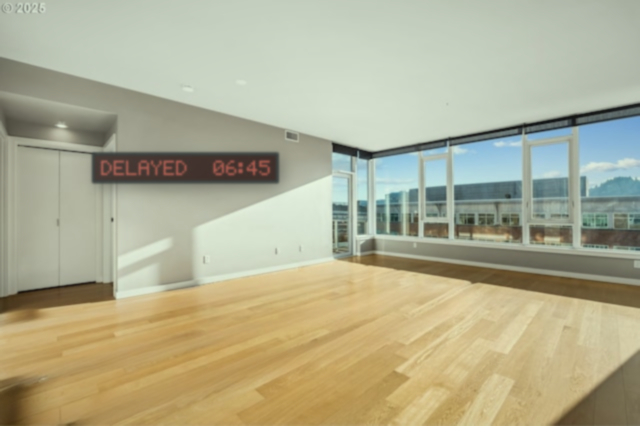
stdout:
h=6 m=45
